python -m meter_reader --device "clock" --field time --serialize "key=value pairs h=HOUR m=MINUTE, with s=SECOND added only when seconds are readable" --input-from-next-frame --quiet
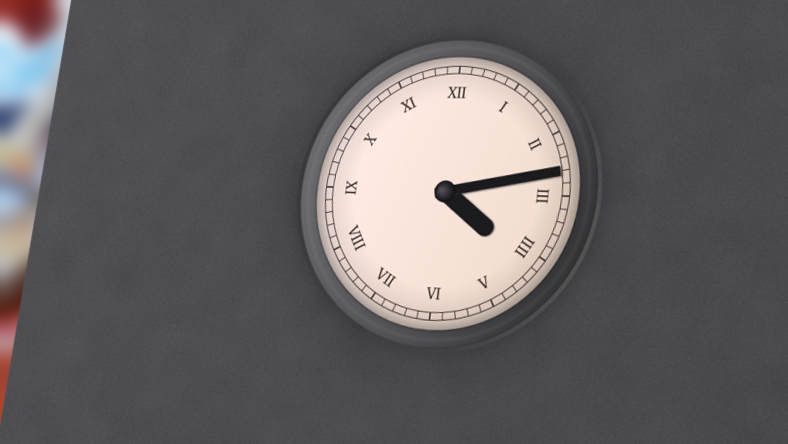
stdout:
h=4 m=13
